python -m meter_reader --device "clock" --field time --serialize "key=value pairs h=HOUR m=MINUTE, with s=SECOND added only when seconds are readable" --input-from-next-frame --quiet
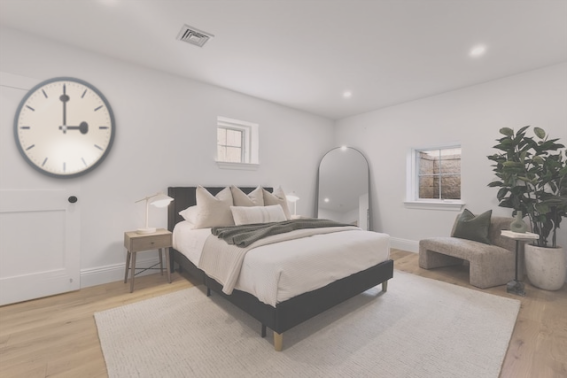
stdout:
h=3 m=0
